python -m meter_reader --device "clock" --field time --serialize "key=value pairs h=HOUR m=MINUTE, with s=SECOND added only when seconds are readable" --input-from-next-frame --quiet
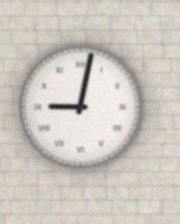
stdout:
h=9 m=2
